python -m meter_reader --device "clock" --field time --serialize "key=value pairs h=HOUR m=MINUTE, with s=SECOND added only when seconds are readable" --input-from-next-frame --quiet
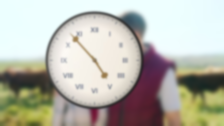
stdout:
h=4 m=53
